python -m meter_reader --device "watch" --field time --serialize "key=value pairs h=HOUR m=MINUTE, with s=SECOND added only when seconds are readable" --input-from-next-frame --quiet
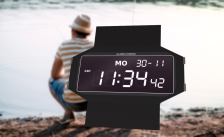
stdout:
h=11 m=34 s=42
